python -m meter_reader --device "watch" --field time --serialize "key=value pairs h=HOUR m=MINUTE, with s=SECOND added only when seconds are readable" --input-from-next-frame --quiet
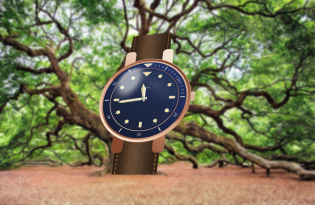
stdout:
h=11 m=44
